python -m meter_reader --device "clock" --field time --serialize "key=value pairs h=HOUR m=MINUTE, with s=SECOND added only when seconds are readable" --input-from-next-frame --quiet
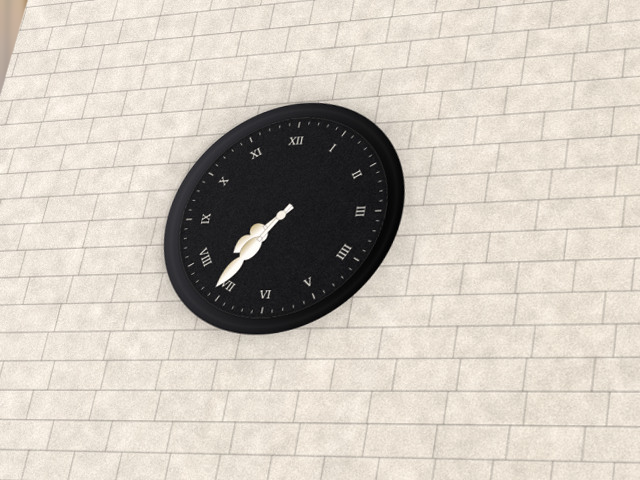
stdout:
h=7 m=36
